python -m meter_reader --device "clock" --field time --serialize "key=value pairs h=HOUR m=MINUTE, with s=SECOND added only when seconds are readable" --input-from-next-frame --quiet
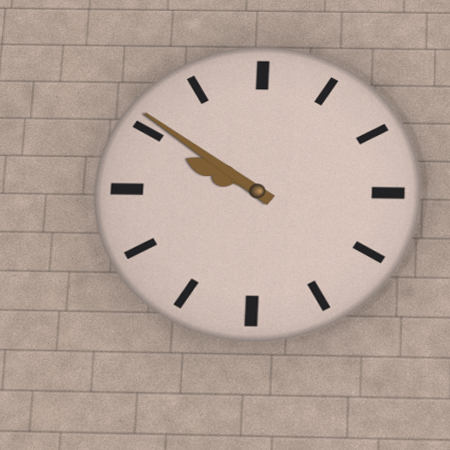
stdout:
h=9 m=51
